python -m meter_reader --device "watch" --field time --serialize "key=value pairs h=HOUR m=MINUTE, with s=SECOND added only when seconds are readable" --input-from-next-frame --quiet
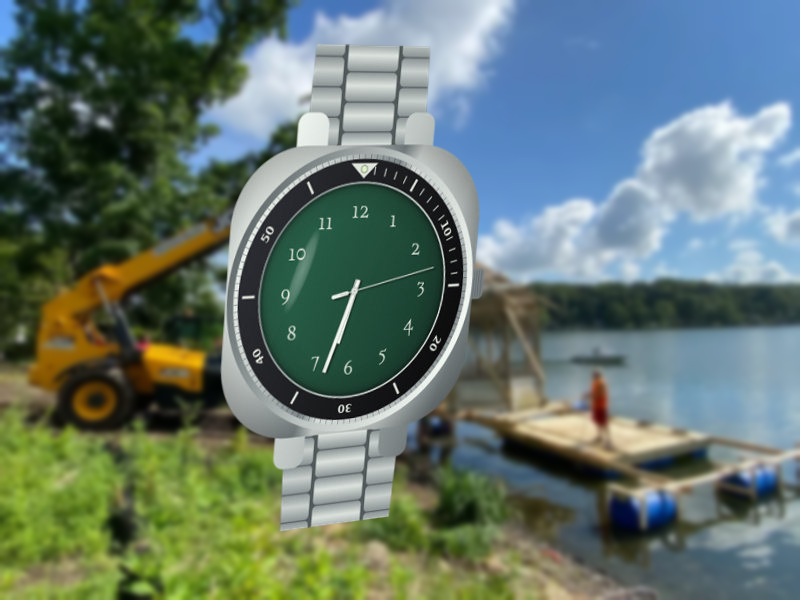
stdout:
h=6 m=33 s=13
